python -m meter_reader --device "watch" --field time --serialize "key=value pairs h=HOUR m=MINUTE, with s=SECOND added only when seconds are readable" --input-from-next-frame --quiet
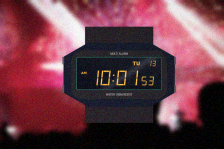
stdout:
h=10 m=1 s=53
